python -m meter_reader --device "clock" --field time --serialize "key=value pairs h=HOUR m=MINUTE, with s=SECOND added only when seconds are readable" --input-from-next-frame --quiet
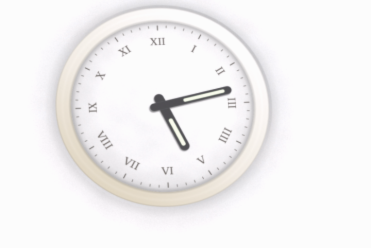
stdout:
h=5 m=13
